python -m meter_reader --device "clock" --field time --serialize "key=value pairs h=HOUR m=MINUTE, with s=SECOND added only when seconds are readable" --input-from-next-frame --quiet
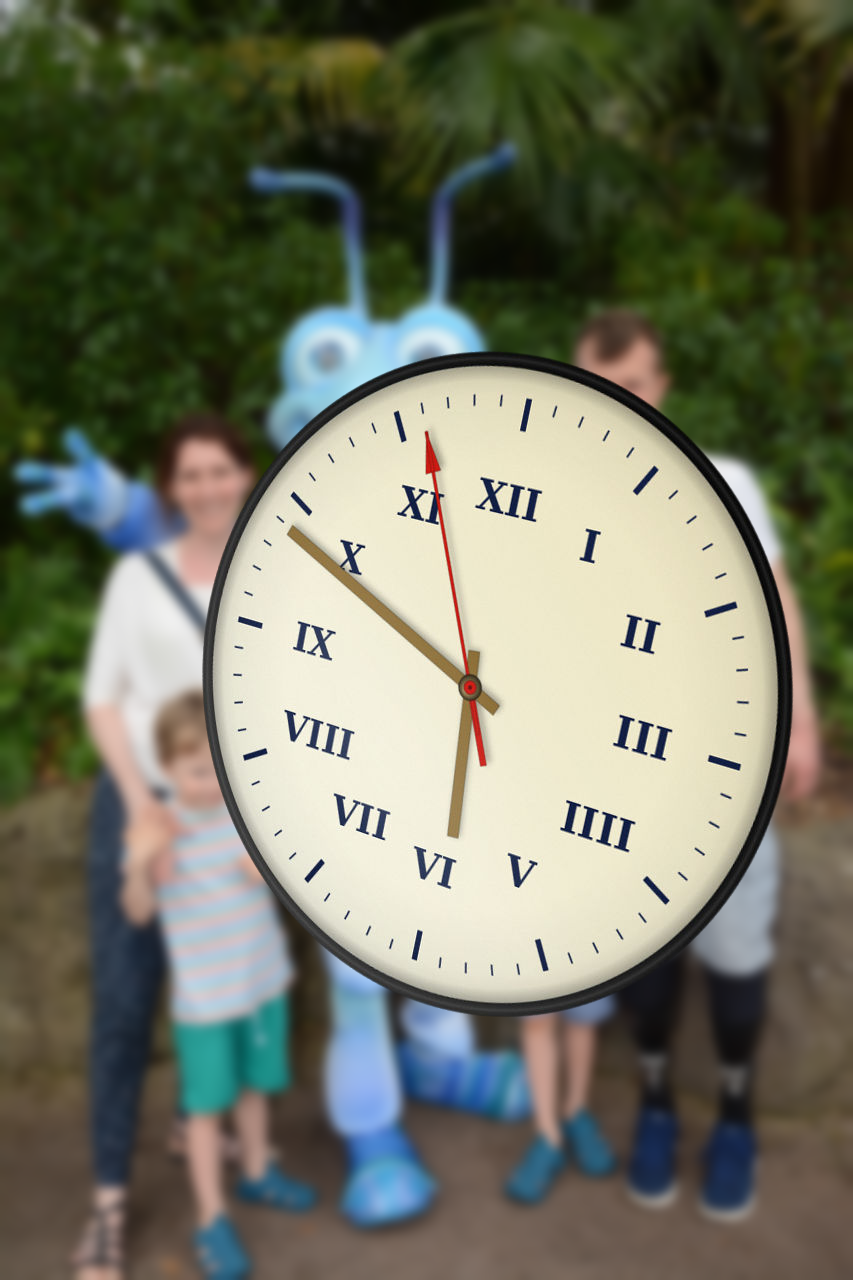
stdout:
h=5 m=48 s=56
